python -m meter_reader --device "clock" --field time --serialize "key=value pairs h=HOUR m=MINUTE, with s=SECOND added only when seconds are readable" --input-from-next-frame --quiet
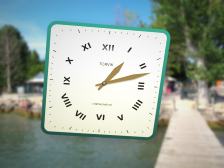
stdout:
h=1 m=12
